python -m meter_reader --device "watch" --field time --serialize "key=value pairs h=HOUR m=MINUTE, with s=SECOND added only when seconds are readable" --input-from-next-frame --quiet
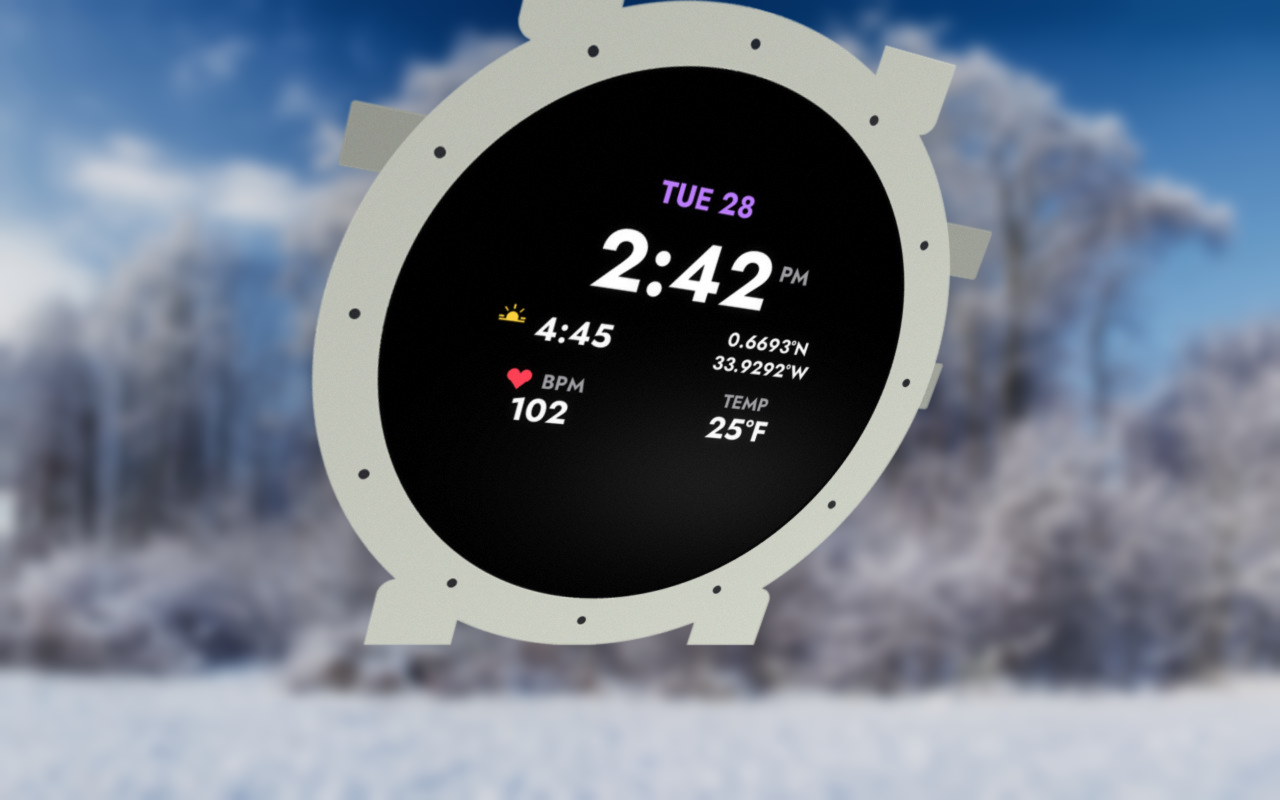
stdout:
h=2 m=42
